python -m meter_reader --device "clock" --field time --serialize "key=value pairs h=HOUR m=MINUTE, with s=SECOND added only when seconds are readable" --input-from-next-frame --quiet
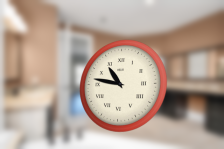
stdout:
h=10 m=47
